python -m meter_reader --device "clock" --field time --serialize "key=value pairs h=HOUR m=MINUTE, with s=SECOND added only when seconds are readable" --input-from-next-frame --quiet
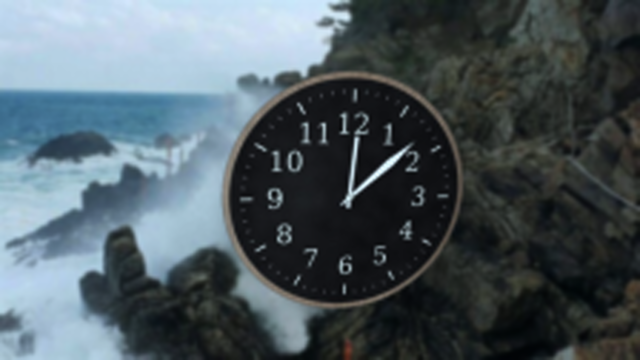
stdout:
h=12 m=8
